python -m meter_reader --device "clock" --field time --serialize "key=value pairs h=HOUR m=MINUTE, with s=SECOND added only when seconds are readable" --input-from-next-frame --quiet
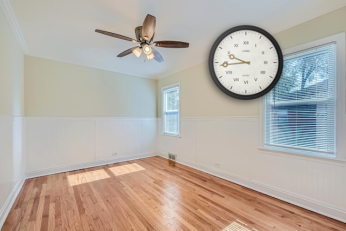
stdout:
h=9 m=44
